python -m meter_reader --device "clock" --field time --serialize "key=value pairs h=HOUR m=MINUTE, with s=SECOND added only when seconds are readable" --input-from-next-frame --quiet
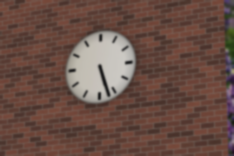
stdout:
h=5 m=27
